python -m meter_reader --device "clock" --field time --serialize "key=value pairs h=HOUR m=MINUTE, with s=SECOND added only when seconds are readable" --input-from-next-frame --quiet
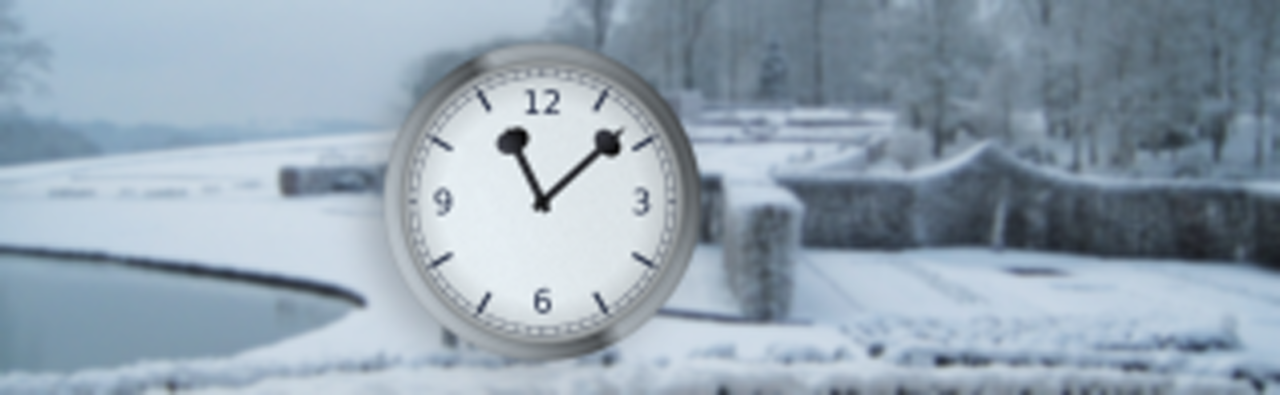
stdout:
h=11 m=8
